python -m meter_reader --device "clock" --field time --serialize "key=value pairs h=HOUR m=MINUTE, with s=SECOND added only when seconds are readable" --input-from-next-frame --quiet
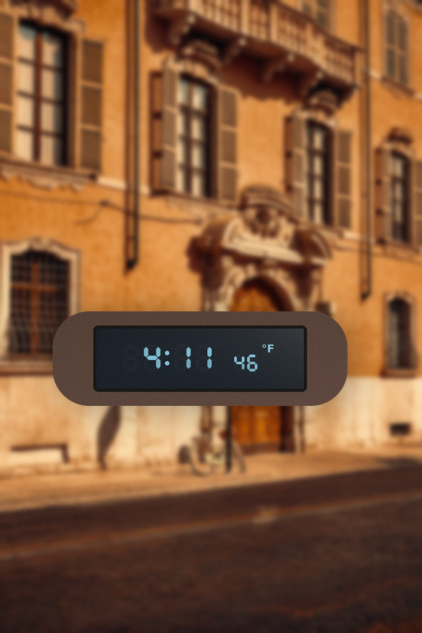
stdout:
h=4 m=11
